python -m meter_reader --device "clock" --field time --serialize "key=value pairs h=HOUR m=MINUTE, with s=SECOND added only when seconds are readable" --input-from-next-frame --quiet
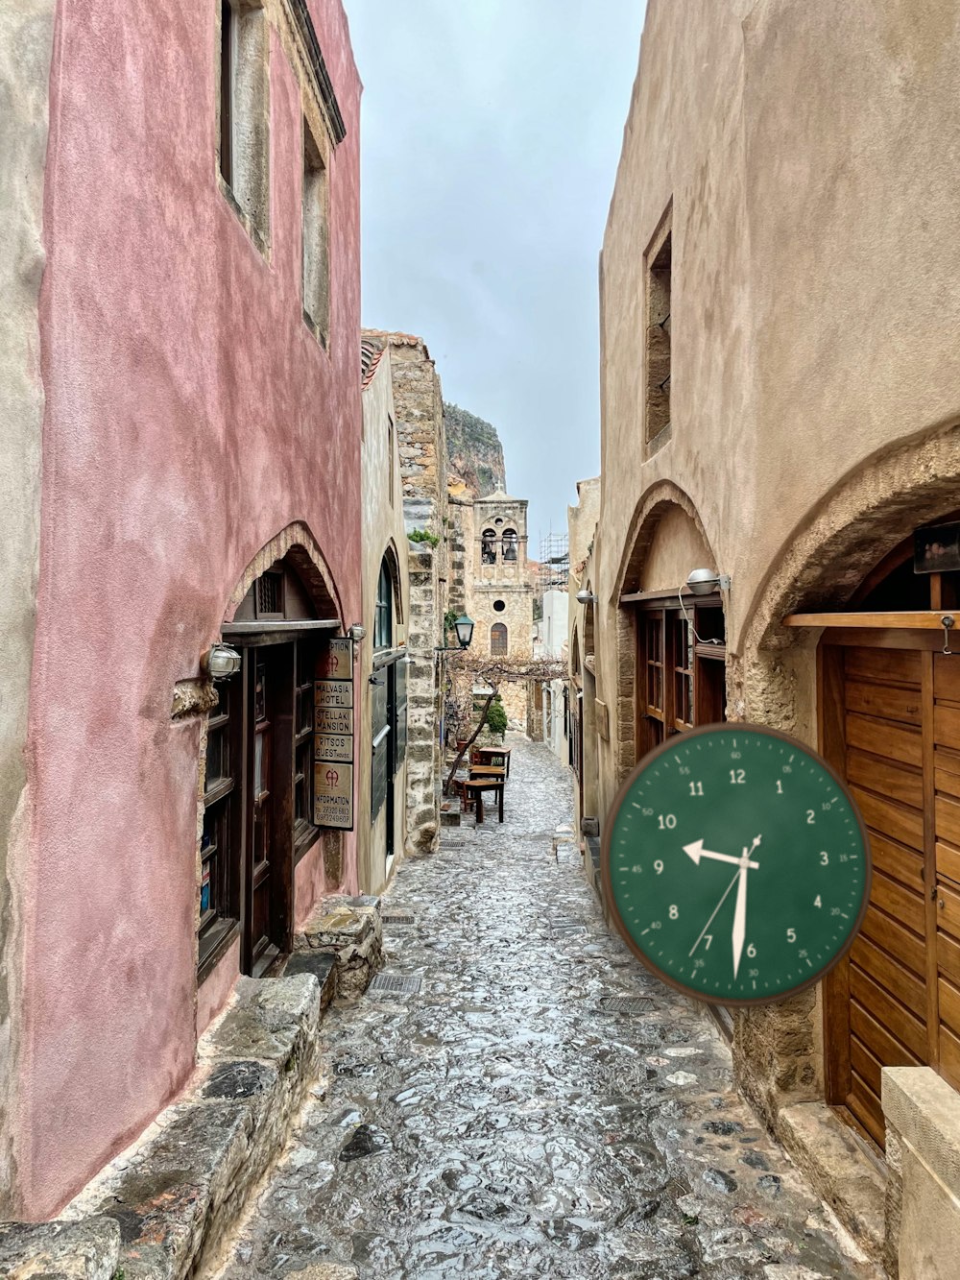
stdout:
h=9 m=31 s=36
